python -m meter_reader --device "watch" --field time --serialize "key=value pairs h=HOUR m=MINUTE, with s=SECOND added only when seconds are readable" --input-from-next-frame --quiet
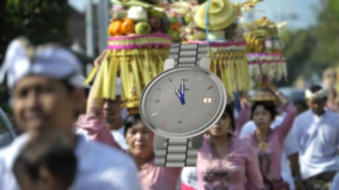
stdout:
h=10 m=59
